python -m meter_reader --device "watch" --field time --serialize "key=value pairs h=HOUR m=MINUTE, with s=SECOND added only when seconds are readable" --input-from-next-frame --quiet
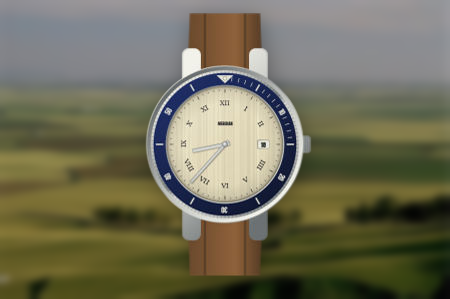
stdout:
h=8 m=37
